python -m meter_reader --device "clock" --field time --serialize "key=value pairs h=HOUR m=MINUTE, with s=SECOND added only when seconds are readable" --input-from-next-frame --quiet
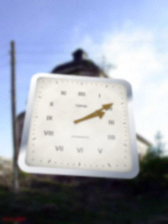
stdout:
h=2 m=9
